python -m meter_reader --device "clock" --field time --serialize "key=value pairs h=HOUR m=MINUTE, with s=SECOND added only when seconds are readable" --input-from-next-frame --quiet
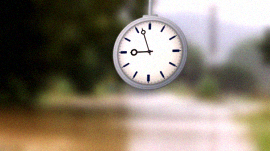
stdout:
h=8 m=57
